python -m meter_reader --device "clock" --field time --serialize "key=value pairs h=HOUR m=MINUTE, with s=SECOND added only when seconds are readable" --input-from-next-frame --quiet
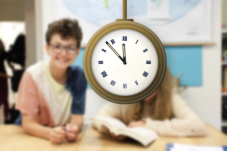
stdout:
h=11 m=53
